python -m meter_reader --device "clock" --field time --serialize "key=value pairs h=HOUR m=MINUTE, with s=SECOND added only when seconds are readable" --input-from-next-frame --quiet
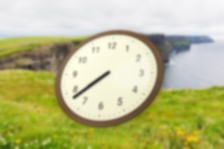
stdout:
h=7 m=38
